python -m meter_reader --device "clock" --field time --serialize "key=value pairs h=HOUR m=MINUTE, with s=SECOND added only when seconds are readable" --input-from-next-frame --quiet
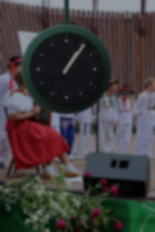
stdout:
h=1 m=6
